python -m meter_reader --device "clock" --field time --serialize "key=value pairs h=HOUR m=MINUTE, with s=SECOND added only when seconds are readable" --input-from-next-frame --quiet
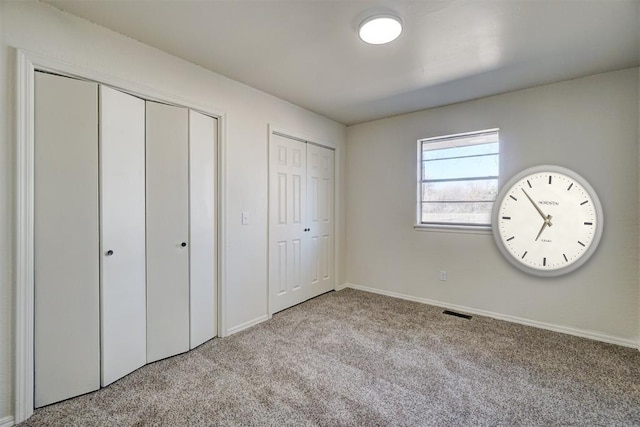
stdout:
h=6 m=53
